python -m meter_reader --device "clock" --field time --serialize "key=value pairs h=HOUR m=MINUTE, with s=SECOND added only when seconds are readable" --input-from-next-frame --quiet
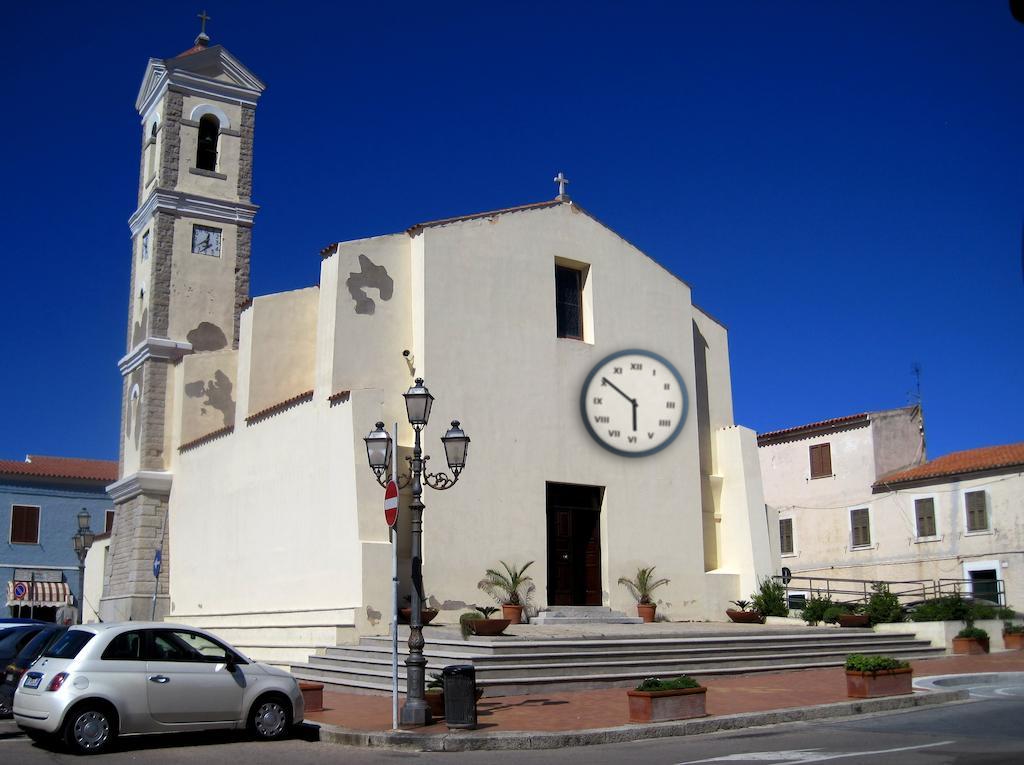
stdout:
h=5 m=51
